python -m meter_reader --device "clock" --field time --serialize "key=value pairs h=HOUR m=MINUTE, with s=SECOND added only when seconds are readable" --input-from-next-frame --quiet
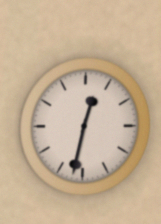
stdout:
h=12 m=32
